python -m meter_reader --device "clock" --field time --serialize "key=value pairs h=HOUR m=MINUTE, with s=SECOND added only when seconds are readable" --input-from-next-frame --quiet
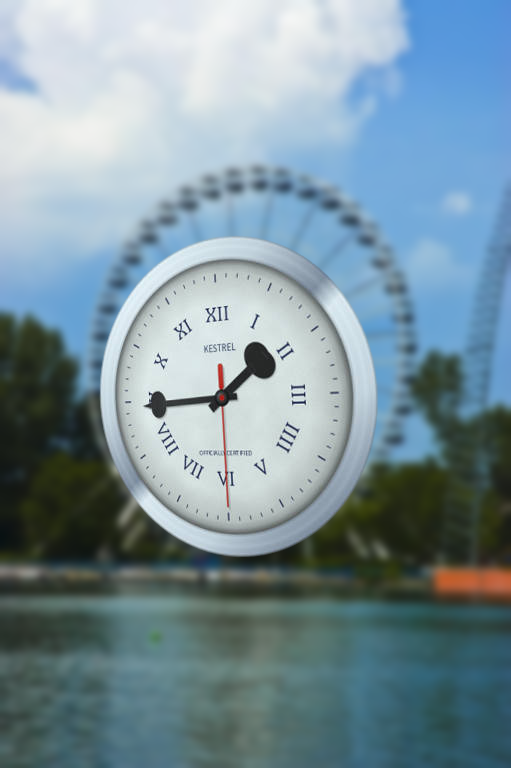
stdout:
h=1 m=44 s=30
